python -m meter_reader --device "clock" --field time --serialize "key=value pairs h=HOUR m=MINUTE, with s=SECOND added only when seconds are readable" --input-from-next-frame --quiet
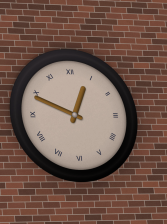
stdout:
h=12 m=49
